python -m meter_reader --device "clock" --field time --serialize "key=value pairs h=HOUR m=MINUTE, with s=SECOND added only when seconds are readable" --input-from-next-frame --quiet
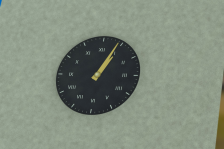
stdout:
h=1 m=4
